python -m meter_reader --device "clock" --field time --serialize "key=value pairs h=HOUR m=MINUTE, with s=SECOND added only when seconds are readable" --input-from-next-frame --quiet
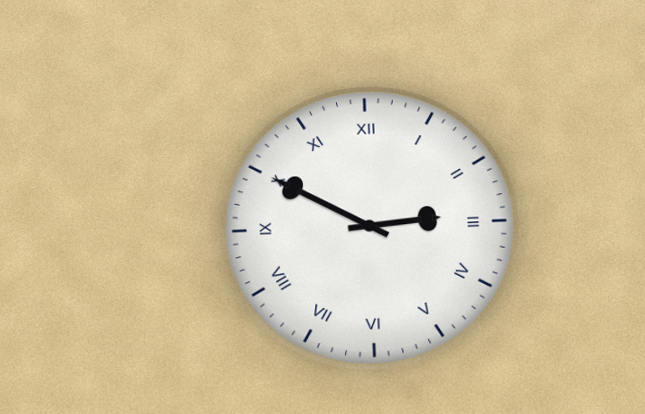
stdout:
h=2 m=50
